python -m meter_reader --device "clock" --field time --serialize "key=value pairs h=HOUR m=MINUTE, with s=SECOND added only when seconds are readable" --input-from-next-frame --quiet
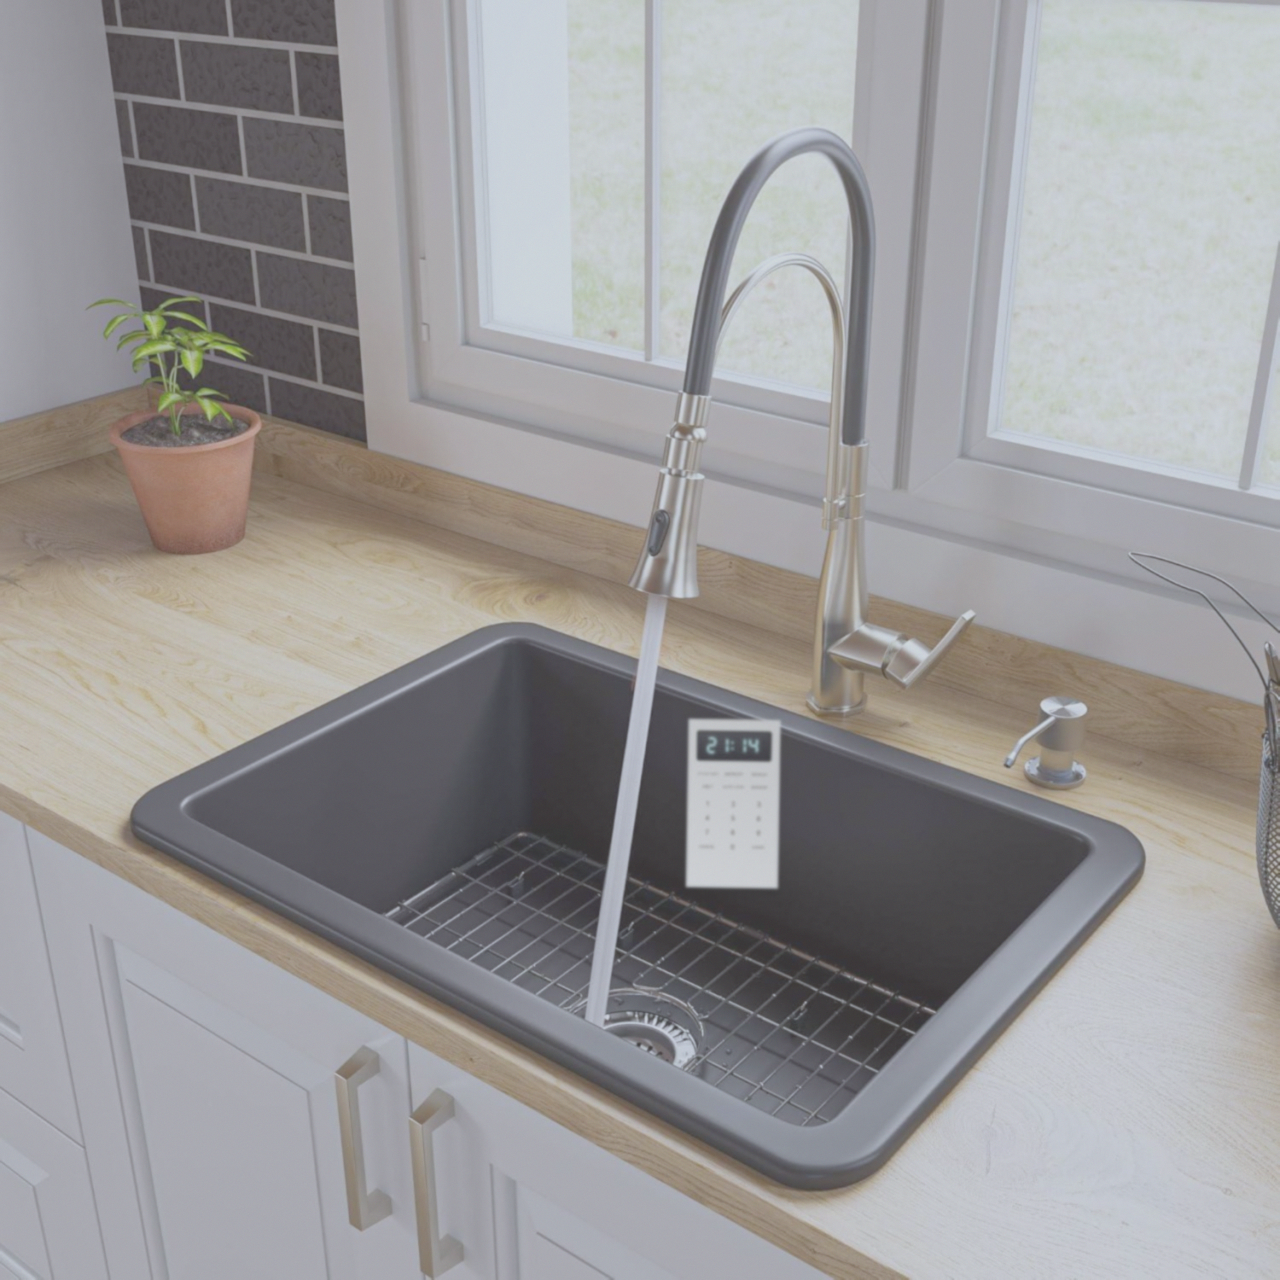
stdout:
h=21 m=14
